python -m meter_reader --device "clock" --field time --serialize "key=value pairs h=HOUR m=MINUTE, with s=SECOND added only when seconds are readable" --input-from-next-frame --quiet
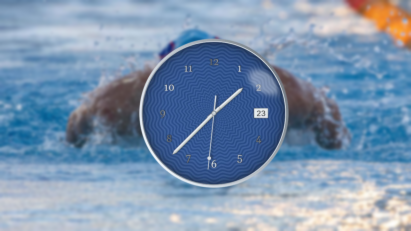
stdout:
h=1 m=37 s=31
